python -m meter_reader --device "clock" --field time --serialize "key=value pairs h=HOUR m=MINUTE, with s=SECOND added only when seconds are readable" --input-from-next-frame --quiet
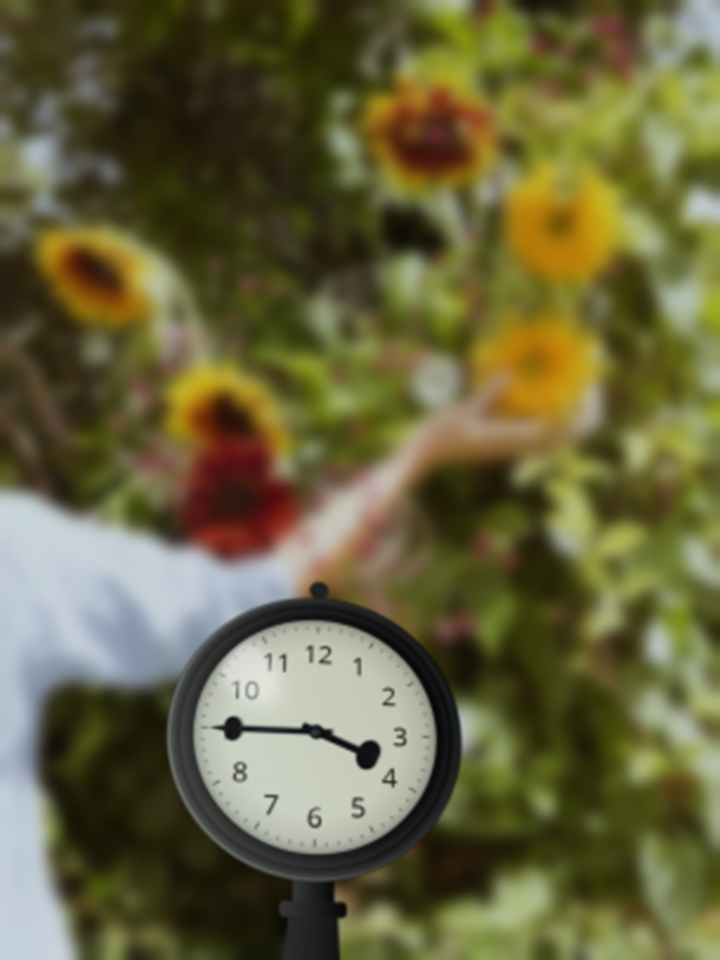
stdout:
h=3 m=45
